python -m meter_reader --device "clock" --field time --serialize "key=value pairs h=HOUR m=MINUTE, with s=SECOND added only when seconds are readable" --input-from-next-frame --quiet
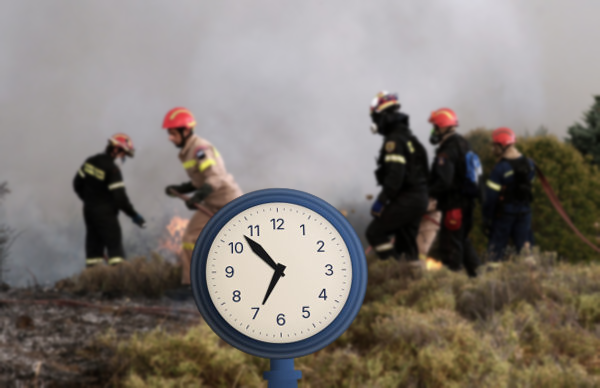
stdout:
h=6 m=53
